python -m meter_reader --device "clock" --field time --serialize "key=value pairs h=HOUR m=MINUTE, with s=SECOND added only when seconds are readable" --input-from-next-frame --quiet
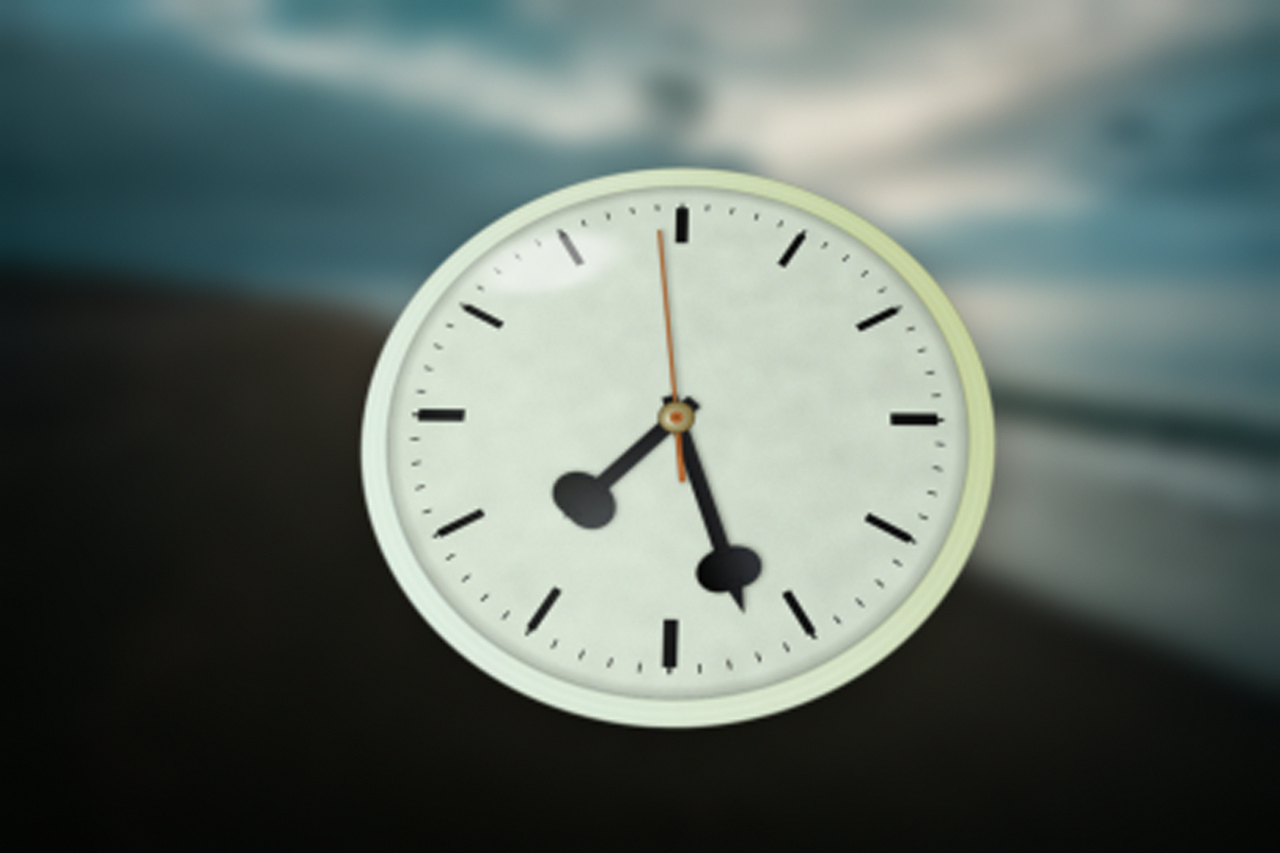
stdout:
h=7 m=26 s=59
